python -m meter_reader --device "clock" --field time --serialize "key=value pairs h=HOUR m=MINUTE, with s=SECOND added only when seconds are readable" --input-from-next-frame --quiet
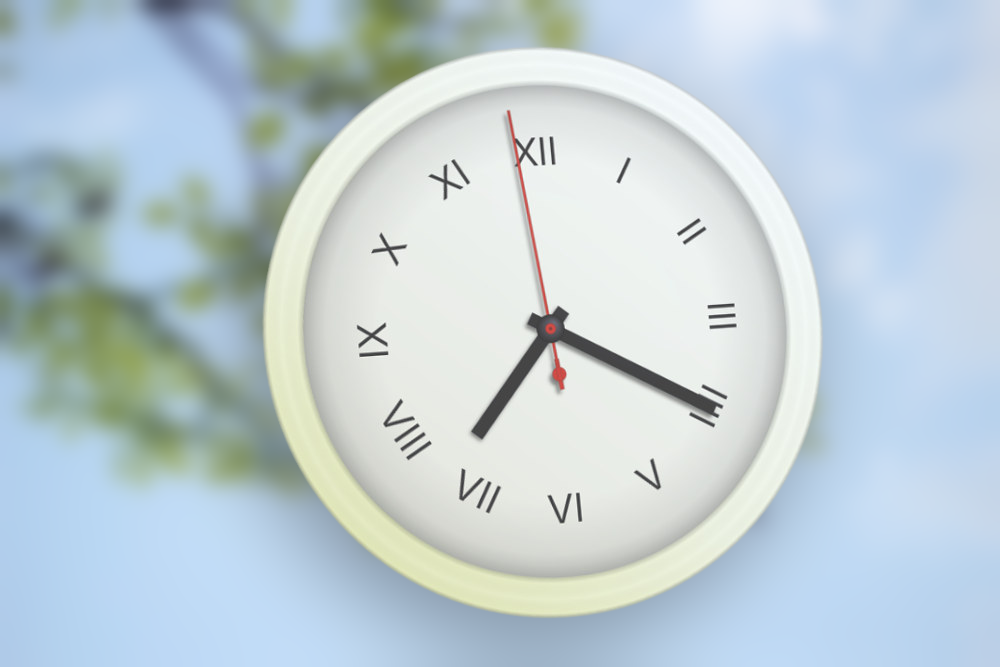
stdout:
h=7 m=19 s=59
